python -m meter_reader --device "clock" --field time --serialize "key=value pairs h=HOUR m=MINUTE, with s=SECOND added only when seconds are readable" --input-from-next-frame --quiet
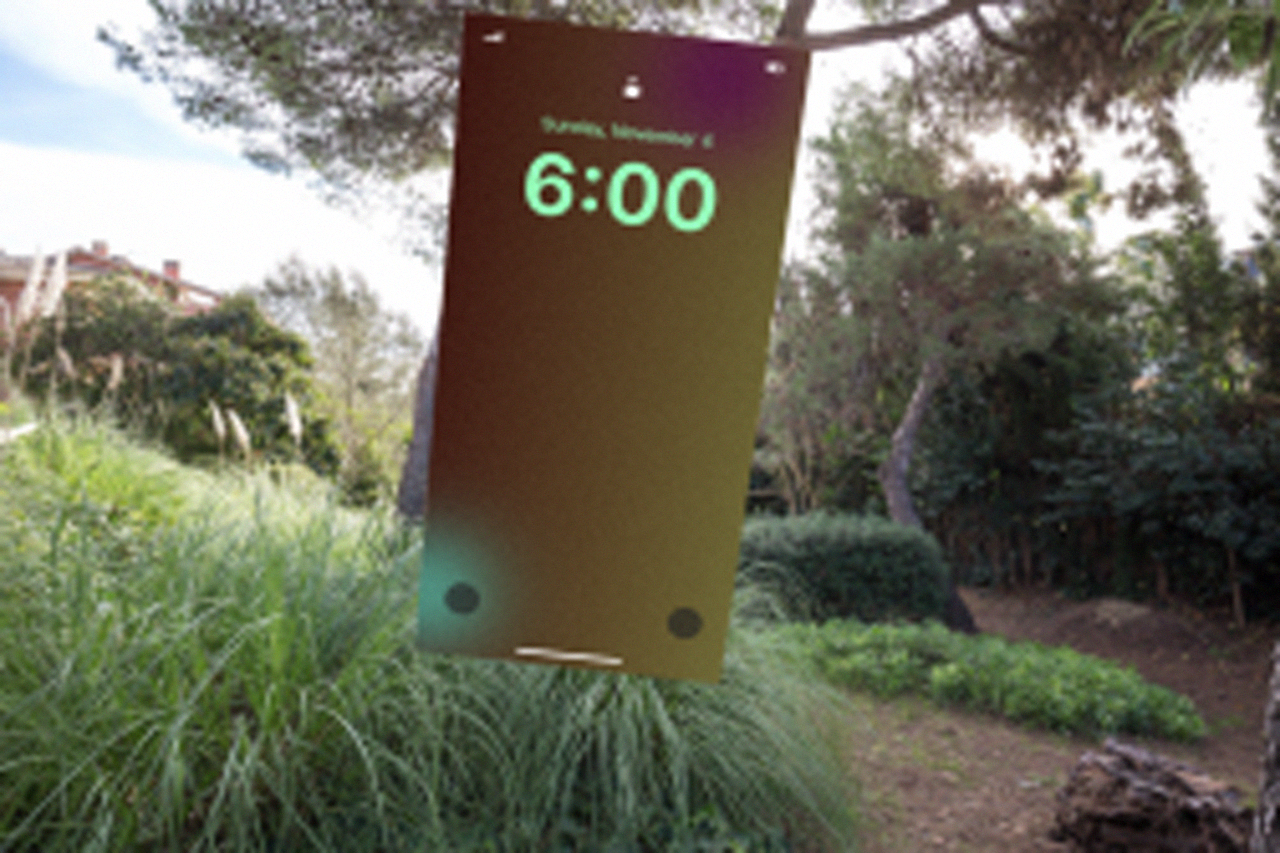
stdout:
h=6 m=0
